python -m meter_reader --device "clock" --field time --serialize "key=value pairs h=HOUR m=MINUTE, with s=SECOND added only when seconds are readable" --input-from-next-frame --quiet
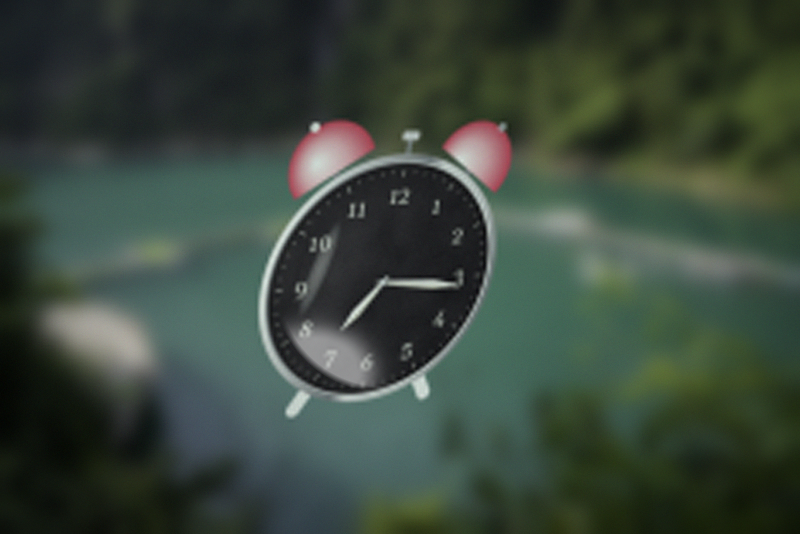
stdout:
h=7 m=16
